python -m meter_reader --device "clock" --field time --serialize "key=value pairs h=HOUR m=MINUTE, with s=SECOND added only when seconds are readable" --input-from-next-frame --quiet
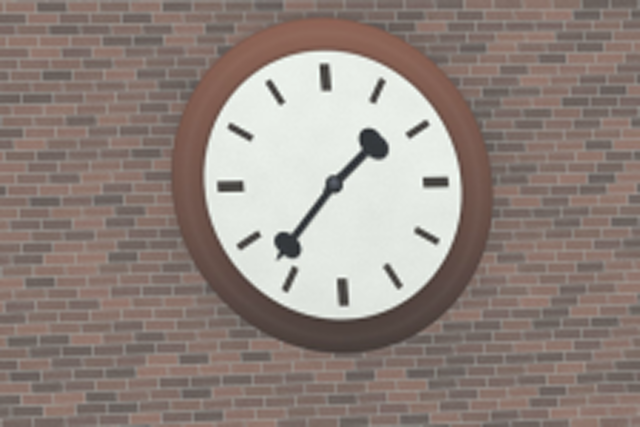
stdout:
h=1 m=37
